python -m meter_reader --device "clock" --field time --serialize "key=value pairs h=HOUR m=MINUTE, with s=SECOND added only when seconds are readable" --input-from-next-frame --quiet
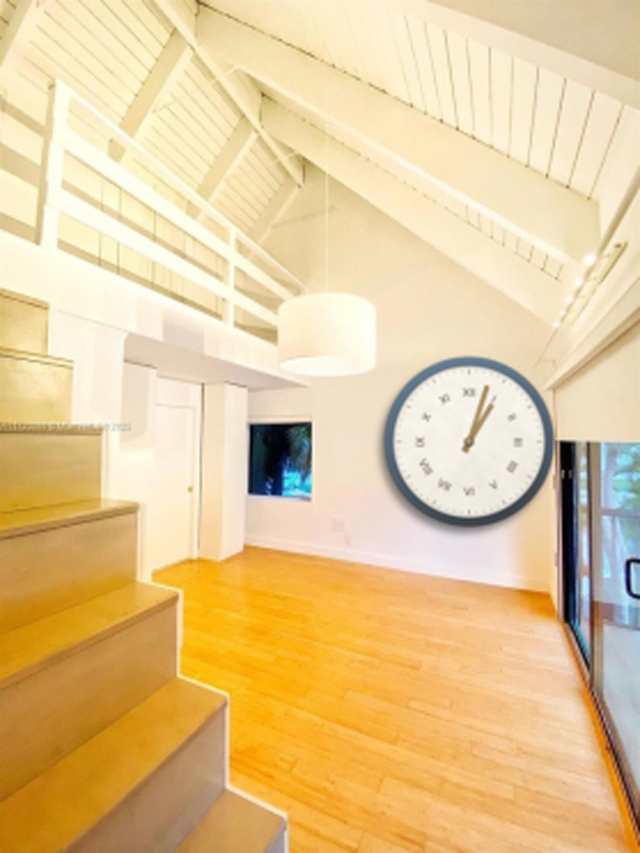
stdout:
h=1 m=3
